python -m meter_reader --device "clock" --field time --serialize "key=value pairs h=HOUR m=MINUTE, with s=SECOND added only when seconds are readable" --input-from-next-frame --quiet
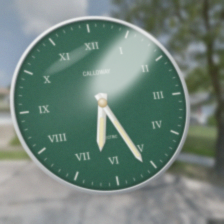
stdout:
h=6 m=26
